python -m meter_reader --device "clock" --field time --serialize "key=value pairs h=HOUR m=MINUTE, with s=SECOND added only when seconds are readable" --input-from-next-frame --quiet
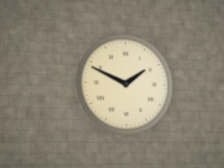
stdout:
h=1 m=49
